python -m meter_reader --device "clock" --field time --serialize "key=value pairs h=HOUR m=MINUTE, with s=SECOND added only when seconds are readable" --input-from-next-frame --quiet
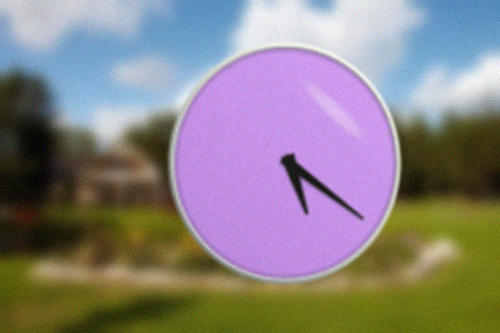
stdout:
h=5 m=21
